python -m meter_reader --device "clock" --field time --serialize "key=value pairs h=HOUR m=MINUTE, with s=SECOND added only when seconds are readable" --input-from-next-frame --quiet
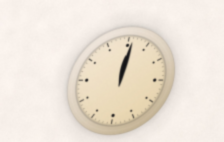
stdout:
h=12 m=1
